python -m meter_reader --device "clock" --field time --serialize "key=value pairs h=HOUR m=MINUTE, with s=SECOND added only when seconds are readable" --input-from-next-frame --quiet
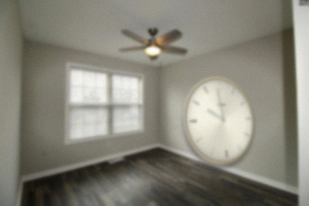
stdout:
h=9 m=59
